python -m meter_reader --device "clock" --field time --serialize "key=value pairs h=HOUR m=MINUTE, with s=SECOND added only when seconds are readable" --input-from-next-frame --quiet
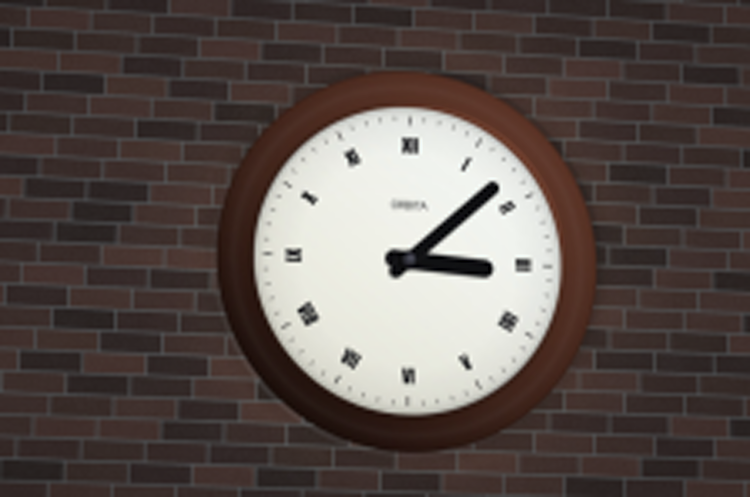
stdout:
h=3 m=8
